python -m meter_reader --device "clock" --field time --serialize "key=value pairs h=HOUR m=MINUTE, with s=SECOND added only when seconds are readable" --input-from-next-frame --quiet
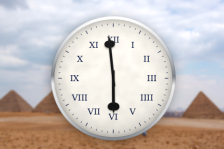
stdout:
h=5 m=59
